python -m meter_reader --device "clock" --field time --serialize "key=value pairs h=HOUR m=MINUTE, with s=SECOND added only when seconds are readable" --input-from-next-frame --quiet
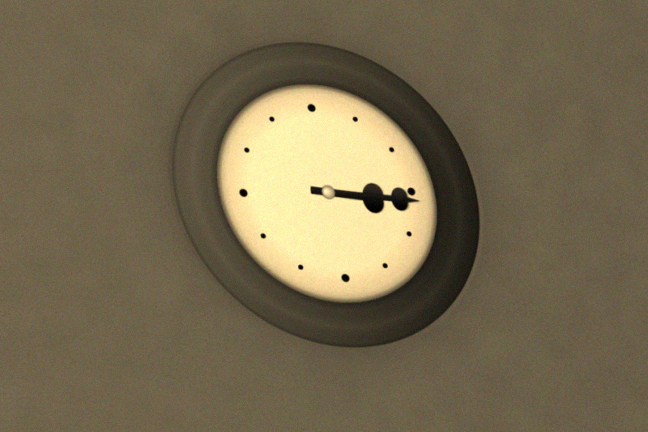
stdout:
h=3 m=16
